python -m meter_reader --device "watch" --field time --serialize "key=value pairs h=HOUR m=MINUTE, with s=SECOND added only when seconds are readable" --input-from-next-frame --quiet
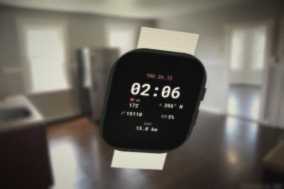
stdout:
h=2 m=6
